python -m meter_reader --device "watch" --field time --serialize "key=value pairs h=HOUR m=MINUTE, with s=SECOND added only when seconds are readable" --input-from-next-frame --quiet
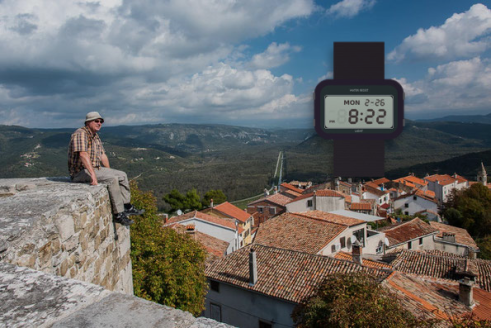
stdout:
h=8 m=22
